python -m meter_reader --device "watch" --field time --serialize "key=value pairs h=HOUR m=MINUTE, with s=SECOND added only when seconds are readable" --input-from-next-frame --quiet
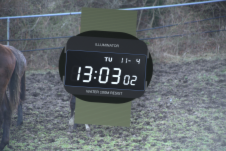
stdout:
h=13 m=3 s=2
